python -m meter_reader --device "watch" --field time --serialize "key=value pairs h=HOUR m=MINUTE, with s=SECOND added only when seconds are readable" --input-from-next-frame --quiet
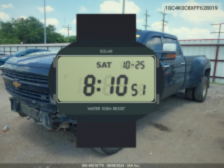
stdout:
h=8 m=10 s=51
